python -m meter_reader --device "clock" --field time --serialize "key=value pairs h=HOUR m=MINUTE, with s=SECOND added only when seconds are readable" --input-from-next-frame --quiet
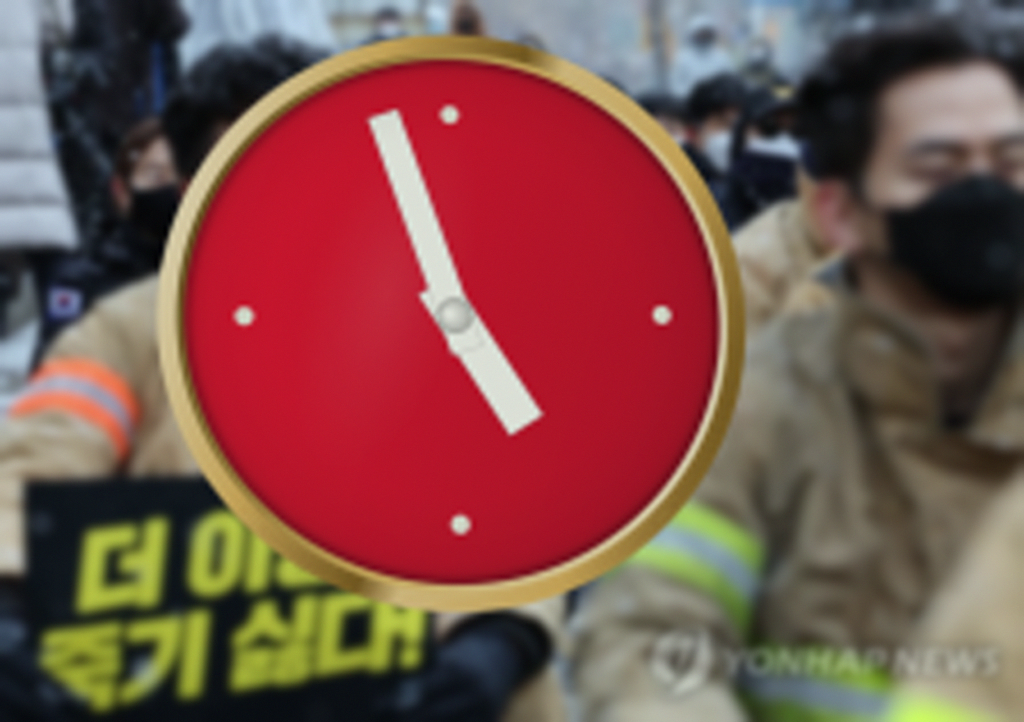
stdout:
h=4 m=57
